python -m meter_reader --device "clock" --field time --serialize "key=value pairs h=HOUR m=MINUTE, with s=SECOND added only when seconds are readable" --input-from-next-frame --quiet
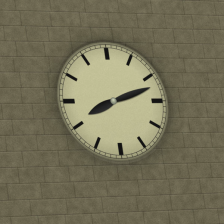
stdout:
h=8 m=12
